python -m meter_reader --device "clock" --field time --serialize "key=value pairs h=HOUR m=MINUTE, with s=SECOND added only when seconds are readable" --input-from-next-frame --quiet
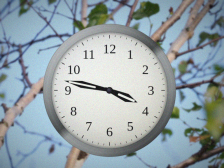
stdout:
h=3 m=47
